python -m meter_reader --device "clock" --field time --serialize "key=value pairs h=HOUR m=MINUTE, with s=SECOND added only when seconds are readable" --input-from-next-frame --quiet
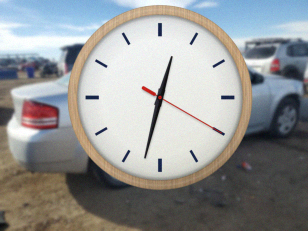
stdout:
h=12 m=32 s=20
